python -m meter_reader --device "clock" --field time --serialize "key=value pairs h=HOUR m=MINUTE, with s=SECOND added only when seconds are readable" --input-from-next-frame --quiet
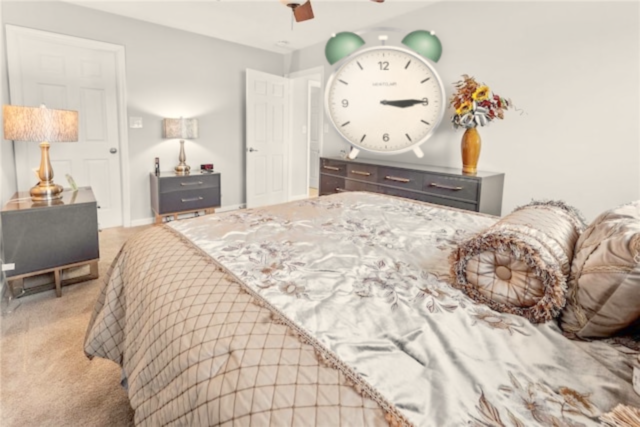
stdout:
h=3 m=15
